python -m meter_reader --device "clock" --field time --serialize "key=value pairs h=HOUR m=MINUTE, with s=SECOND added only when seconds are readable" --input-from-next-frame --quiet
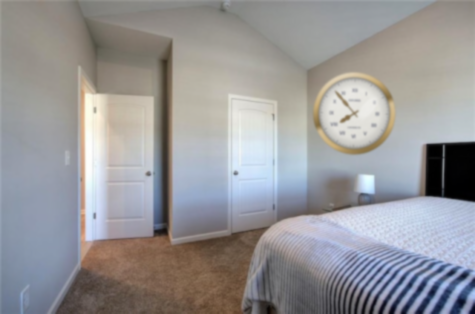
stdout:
h=7 m=53
